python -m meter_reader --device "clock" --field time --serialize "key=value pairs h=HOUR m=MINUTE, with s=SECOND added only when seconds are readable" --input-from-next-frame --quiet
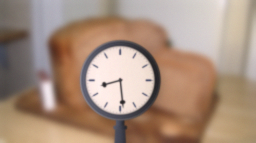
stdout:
h=8 m=29
